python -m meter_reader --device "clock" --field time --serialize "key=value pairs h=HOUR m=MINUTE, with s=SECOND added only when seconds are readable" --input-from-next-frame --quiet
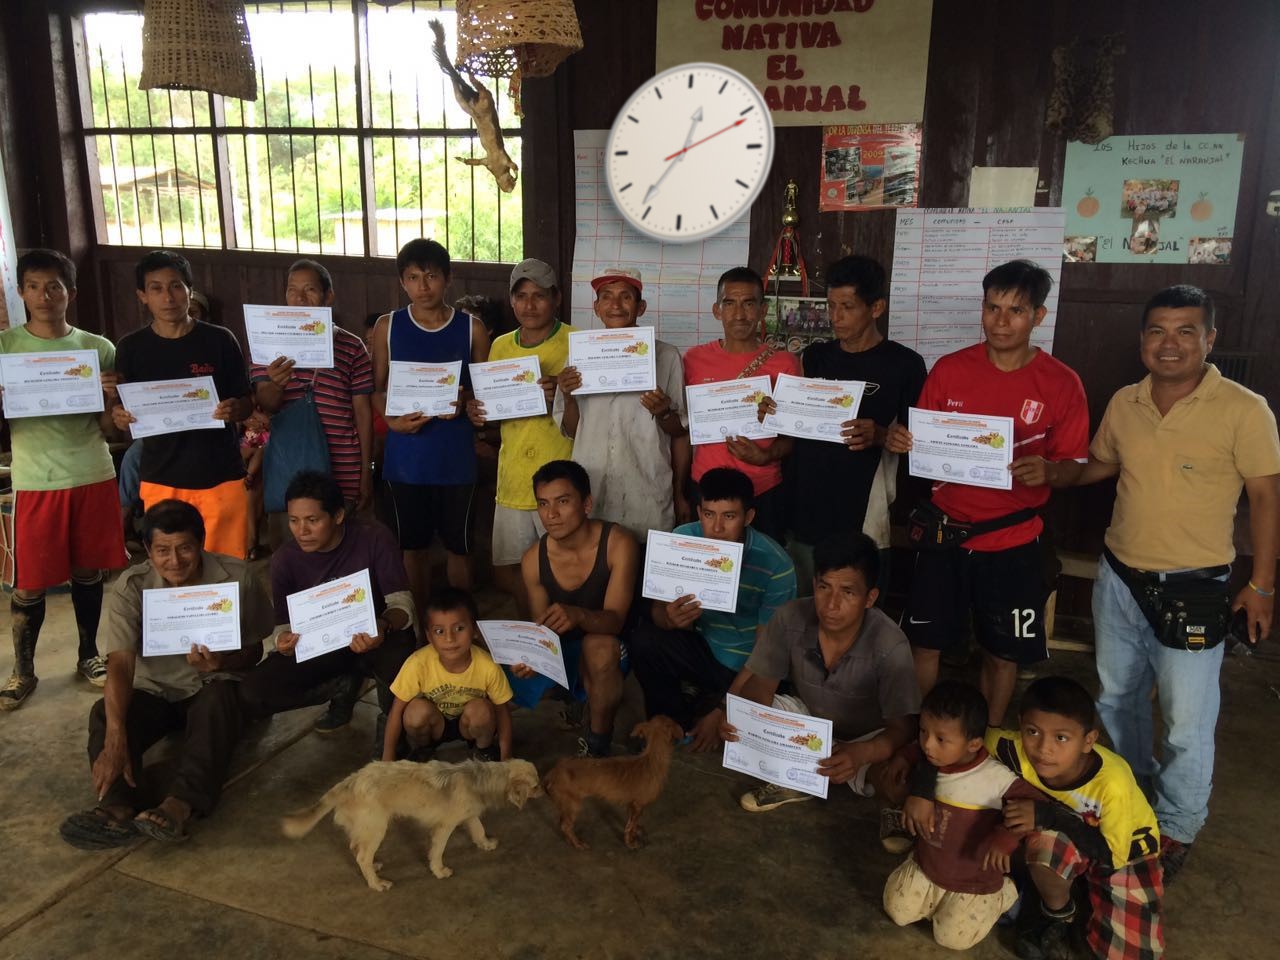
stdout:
h=12 m=36 s=11
